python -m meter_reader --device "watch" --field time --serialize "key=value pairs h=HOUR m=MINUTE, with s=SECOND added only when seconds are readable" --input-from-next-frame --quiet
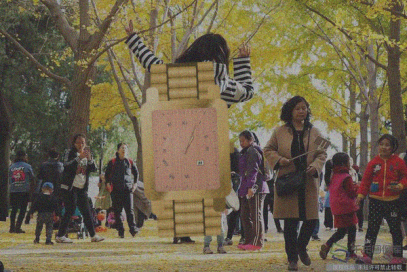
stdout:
h=1 m=4
